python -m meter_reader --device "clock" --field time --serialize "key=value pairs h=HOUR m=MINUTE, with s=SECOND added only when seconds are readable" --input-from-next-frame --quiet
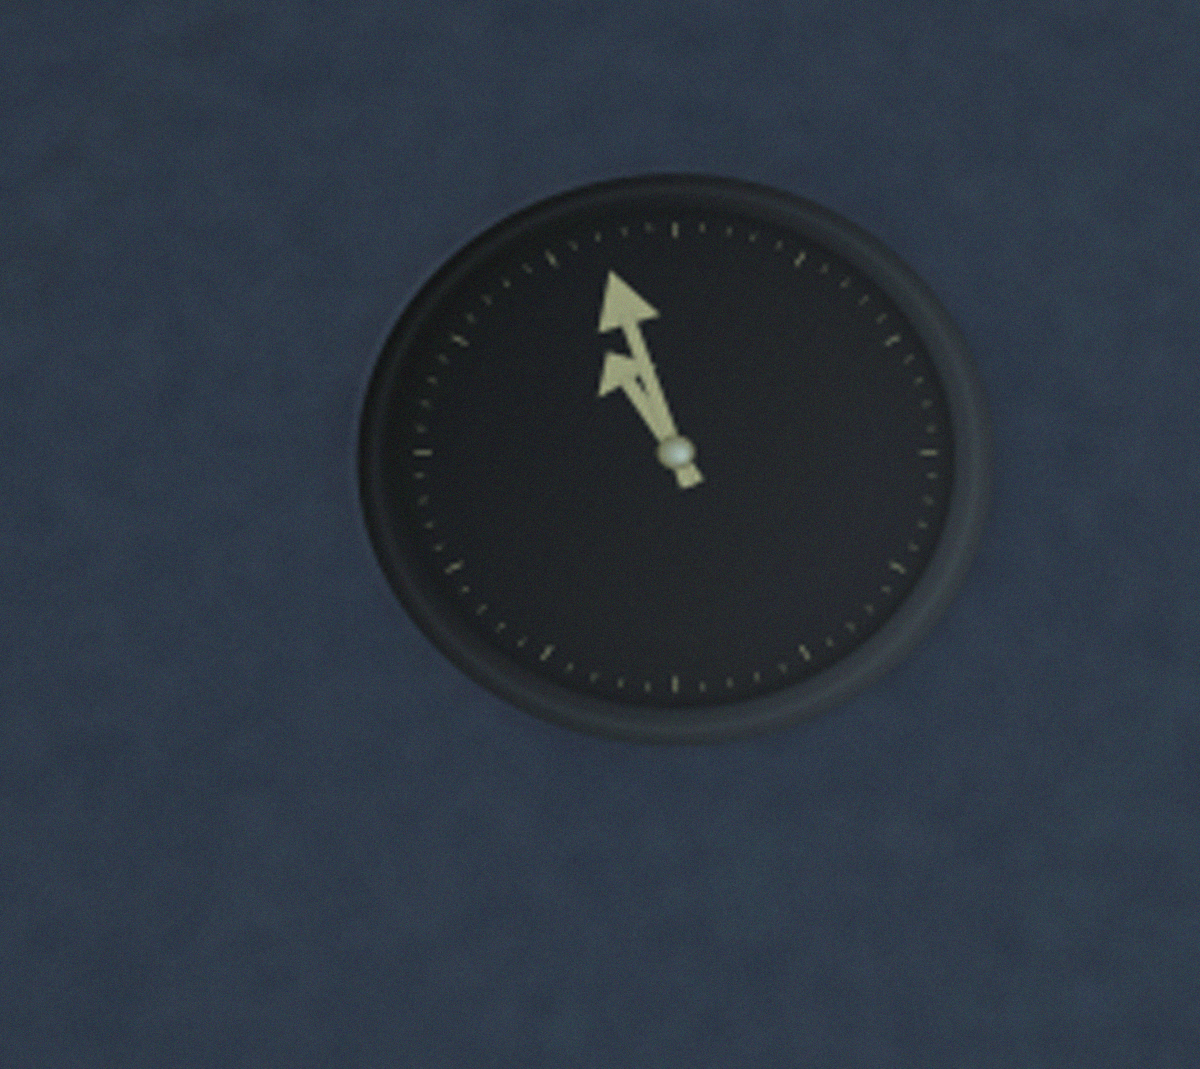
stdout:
h=10 m=57
